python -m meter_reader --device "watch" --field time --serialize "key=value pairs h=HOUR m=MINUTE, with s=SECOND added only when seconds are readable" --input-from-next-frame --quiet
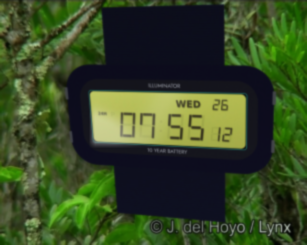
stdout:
h=7 m=55 s=12
